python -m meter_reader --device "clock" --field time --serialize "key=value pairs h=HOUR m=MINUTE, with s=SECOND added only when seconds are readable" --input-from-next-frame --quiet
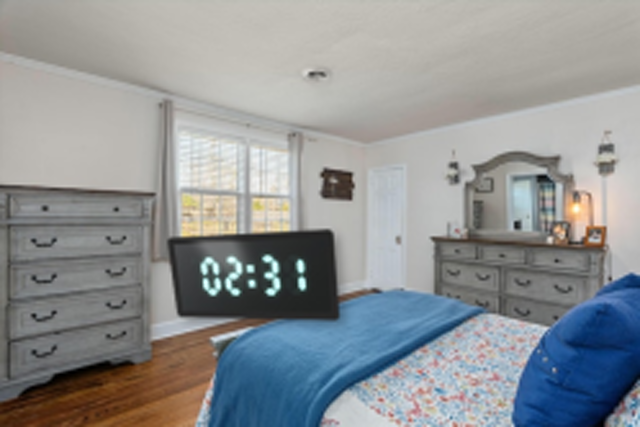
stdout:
h=2 m=31
